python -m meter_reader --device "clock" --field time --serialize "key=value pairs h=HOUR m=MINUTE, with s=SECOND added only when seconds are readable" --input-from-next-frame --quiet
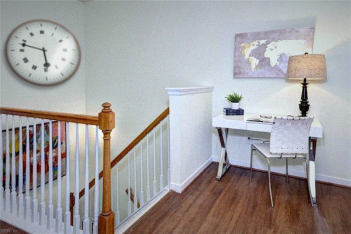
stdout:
h=5 m=48
